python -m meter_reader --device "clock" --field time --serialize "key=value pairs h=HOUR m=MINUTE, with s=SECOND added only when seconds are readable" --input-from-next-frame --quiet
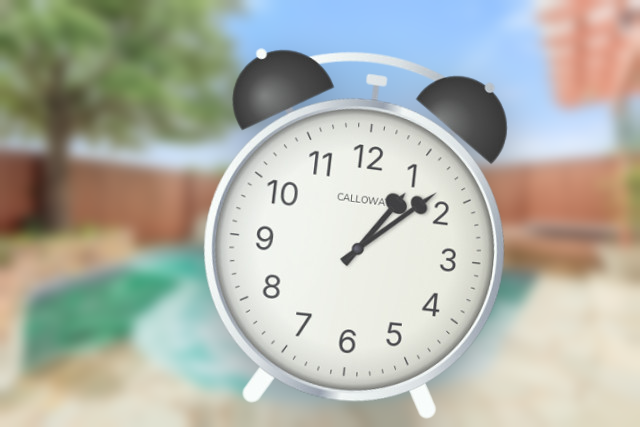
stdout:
h=1 m=8
